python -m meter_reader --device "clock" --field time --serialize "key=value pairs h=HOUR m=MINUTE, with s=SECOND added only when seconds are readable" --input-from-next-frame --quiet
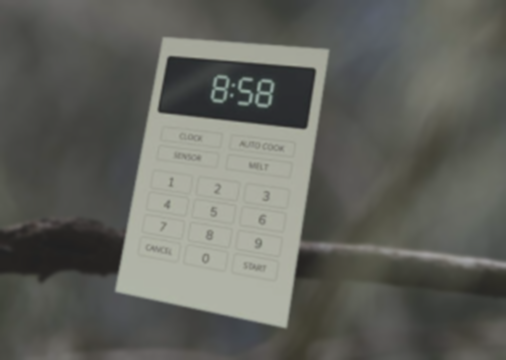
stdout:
h=8 m=58
